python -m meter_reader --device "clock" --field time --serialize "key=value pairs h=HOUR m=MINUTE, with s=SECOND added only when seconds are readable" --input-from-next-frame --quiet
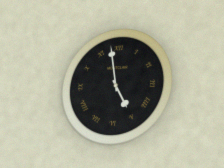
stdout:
h=4 m=58
